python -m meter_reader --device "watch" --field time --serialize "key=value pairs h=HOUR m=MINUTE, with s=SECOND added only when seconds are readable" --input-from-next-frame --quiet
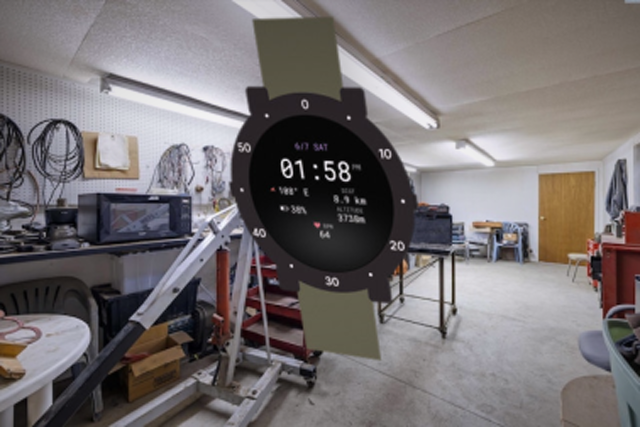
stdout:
h=1 m=58
